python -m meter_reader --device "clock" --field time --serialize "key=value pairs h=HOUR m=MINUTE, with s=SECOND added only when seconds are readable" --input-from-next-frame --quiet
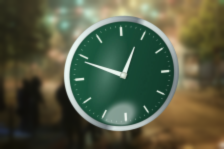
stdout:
h=12 m=49
